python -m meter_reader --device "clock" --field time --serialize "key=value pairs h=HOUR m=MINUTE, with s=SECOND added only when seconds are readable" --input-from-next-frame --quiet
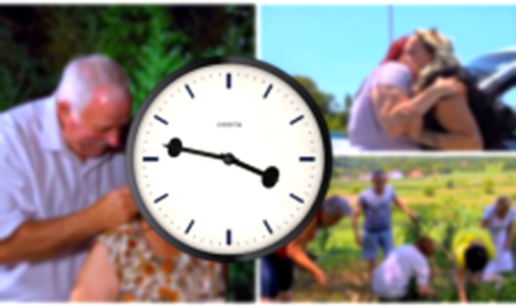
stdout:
h=3 m=47
